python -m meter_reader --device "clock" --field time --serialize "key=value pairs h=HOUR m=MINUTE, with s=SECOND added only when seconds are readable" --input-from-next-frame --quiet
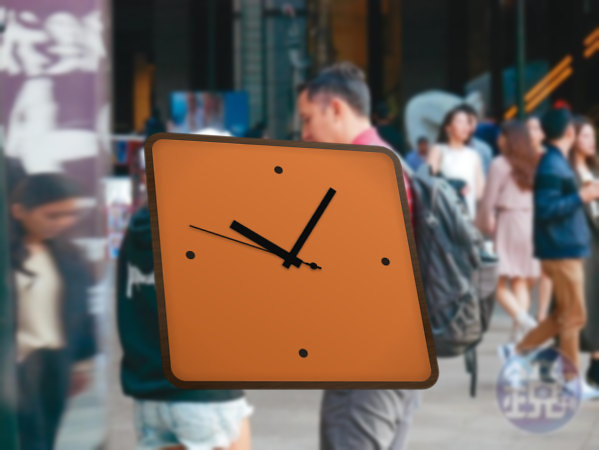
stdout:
h=10 m=5 s=48
